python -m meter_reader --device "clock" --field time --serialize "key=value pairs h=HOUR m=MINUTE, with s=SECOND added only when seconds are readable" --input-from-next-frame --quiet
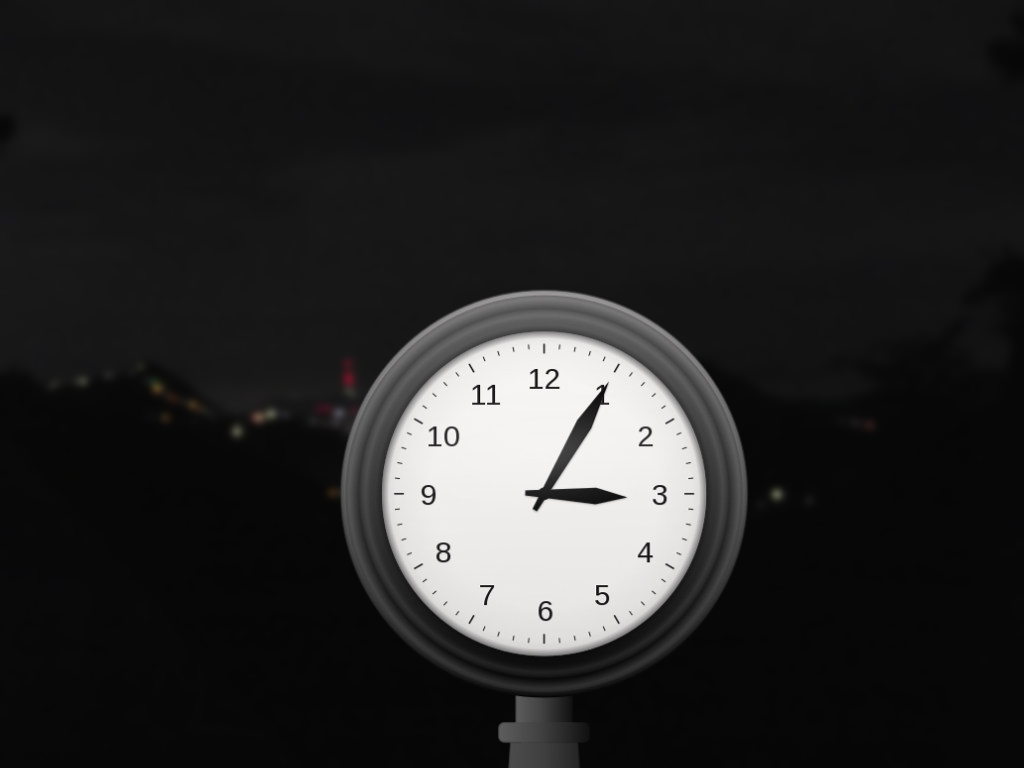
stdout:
h=3 m=5
